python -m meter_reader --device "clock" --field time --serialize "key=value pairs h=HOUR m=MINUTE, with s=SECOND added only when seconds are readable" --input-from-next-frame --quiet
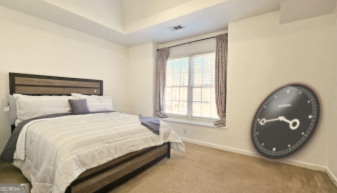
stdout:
h=3 m=44
